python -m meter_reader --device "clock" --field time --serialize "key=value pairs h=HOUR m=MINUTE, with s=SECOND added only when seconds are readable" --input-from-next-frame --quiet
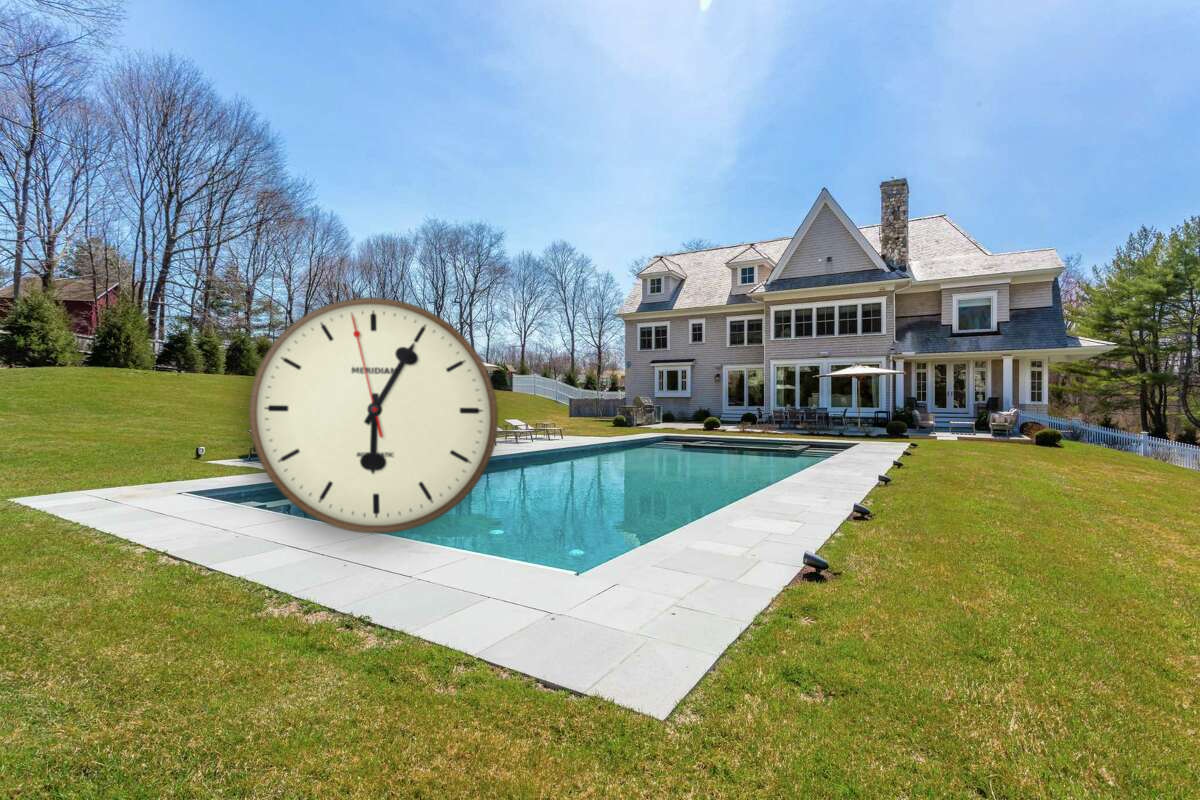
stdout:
h=6 m=4 s=58
